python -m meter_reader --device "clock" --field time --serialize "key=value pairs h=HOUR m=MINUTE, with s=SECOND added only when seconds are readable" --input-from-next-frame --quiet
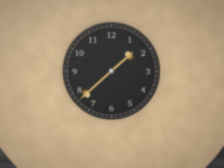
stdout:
h=1 m=38
